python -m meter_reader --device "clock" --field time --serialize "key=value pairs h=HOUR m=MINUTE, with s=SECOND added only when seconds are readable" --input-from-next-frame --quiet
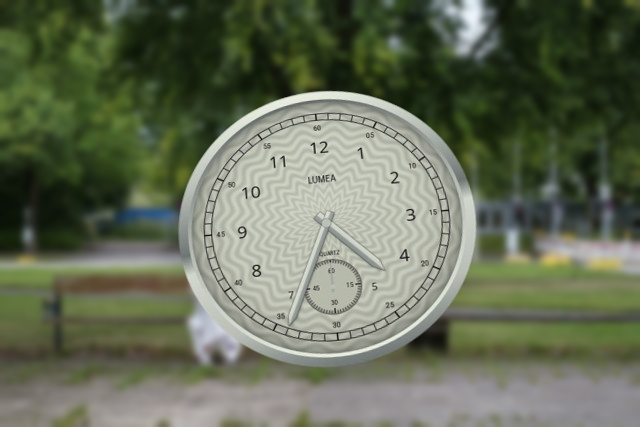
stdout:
h=4 m=34
